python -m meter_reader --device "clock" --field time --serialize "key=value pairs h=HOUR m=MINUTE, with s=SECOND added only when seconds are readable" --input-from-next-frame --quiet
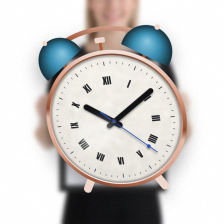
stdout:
h=10 m=9 s=22
